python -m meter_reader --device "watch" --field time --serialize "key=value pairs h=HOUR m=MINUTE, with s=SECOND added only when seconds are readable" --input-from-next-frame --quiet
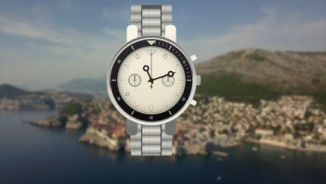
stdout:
h=11 m=12
